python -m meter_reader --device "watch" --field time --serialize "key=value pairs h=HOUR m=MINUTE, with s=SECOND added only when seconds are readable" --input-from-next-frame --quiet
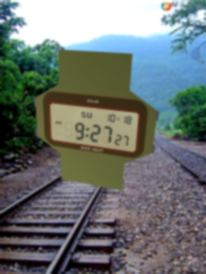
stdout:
h=9 m=27 s=27
